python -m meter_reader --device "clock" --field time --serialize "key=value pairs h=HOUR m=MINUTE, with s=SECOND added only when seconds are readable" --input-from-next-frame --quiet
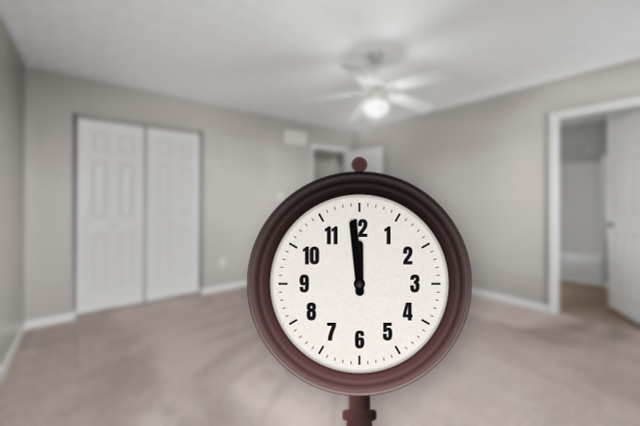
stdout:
h=11 m=59
